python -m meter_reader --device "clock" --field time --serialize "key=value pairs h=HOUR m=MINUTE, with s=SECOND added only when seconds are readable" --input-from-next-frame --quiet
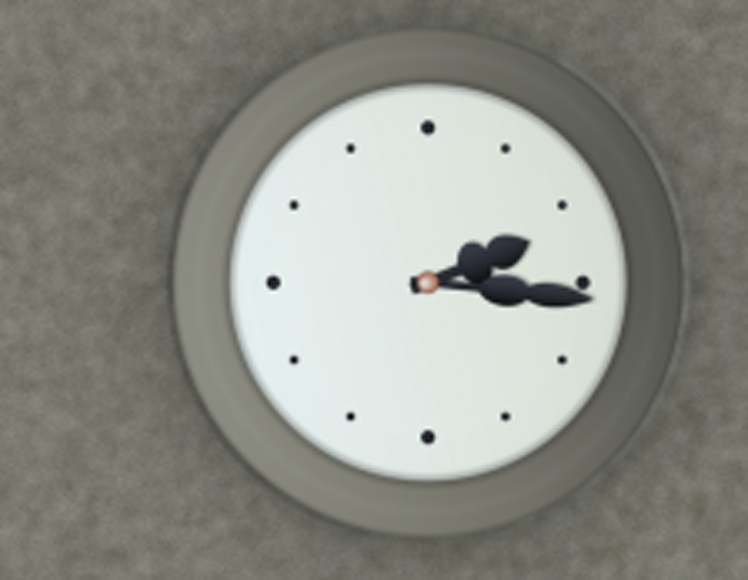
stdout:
h=2 m=16
